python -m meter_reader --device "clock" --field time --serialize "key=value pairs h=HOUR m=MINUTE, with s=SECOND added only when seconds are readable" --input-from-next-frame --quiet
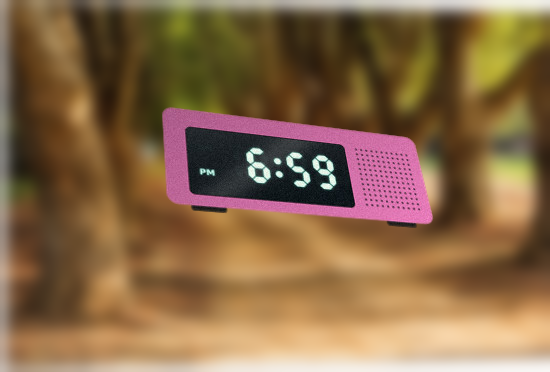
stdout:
h=6 m=59
